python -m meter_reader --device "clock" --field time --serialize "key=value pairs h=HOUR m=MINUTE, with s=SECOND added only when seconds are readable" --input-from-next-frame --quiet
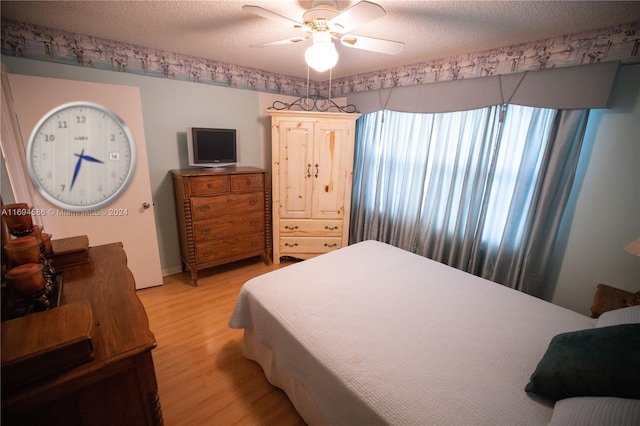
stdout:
h=3 m=33
